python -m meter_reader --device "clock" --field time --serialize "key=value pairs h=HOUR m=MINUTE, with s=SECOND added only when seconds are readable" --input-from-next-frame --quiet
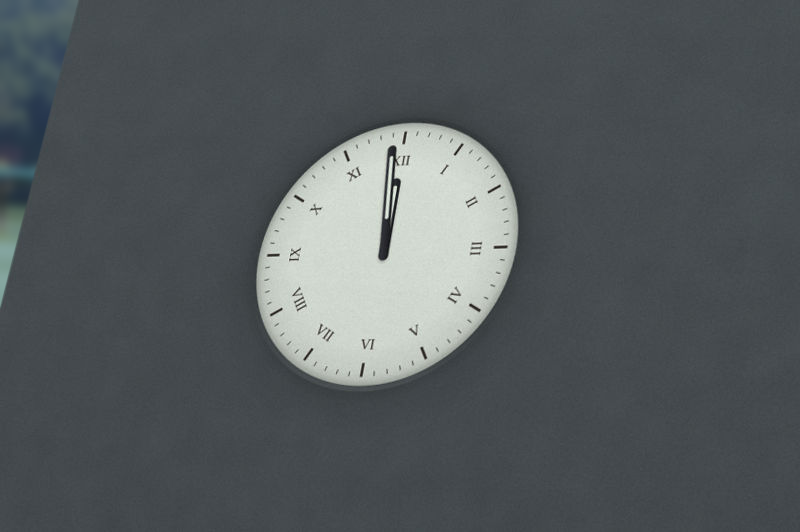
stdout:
h=11 m=59
